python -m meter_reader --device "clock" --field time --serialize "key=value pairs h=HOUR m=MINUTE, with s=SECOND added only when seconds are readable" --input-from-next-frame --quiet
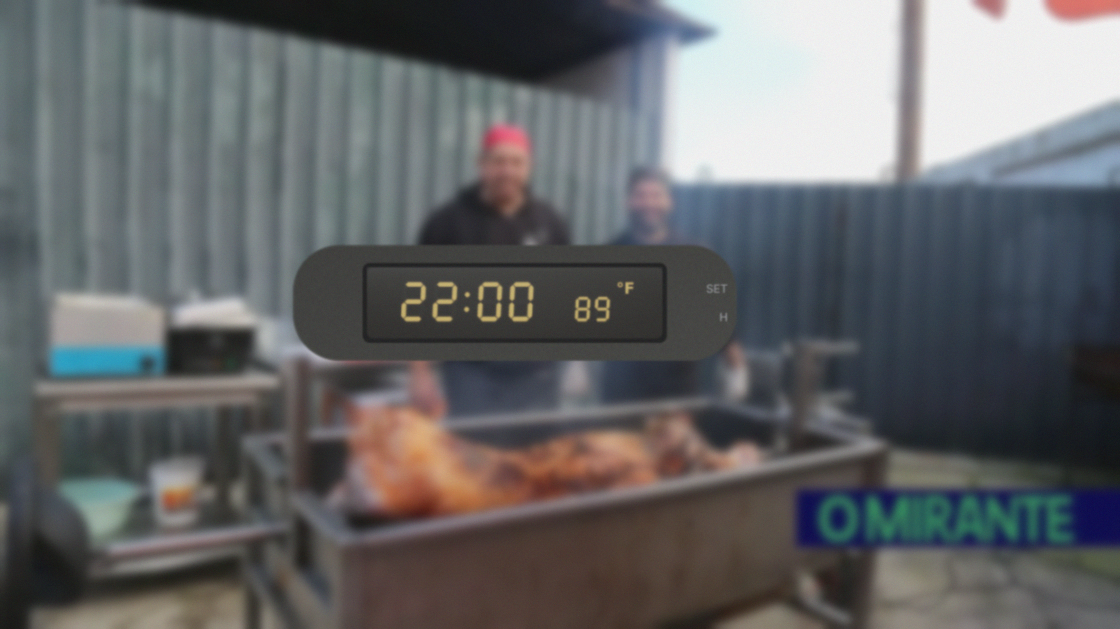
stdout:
h=22 m=0
